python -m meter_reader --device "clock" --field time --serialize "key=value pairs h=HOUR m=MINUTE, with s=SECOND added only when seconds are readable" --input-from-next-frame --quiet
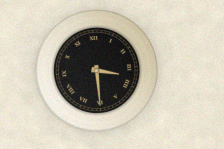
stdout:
h=3 m=30
